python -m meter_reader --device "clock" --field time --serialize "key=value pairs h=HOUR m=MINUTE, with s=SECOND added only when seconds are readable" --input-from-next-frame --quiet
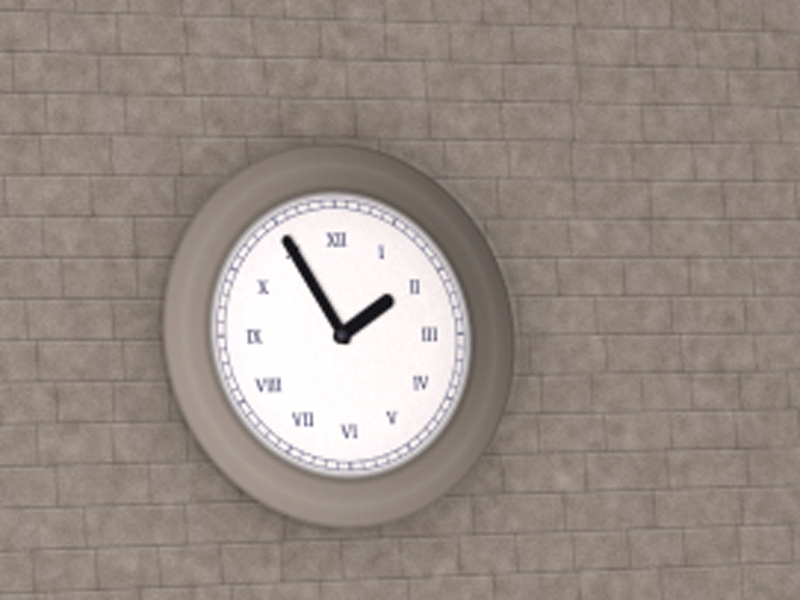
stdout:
h=1 m=55
